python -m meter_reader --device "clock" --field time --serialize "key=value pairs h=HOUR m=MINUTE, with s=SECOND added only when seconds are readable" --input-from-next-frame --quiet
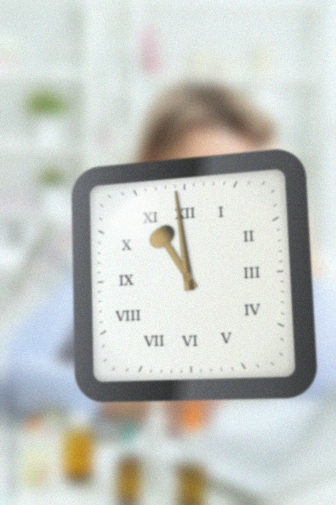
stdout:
h=10 m=59
